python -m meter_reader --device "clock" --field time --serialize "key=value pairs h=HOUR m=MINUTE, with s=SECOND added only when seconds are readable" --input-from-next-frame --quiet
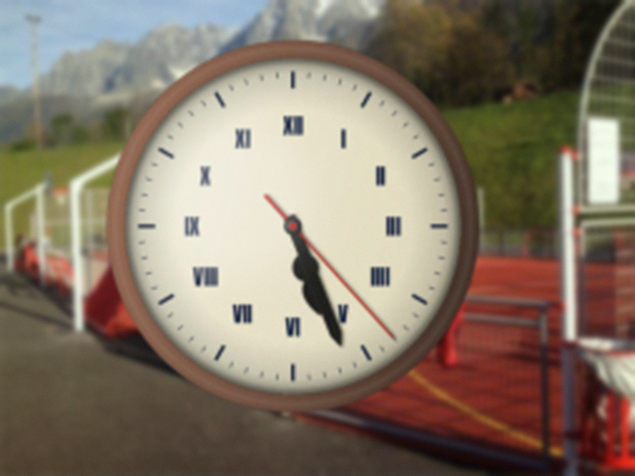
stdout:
h=5 m=26 s=23
